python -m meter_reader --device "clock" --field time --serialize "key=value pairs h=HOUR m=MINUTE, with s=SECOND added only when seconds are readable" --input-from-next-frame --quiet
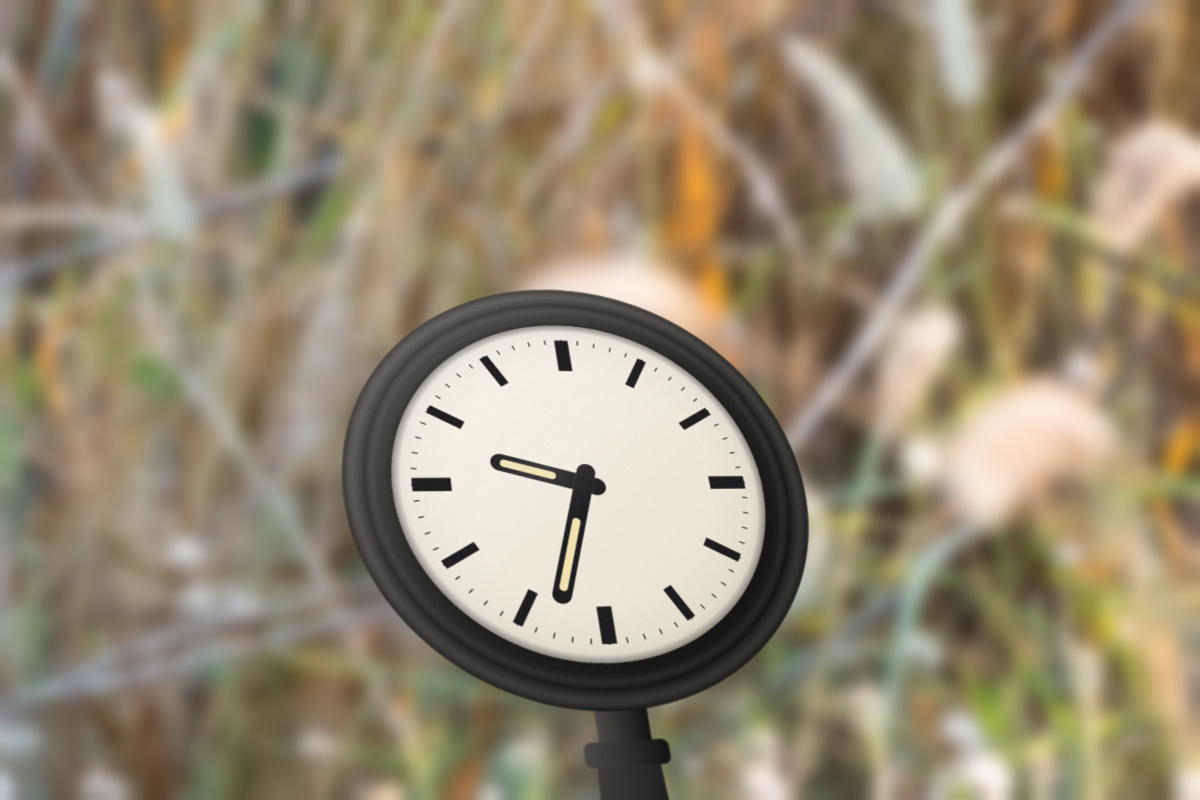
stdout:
h=9 m=33
